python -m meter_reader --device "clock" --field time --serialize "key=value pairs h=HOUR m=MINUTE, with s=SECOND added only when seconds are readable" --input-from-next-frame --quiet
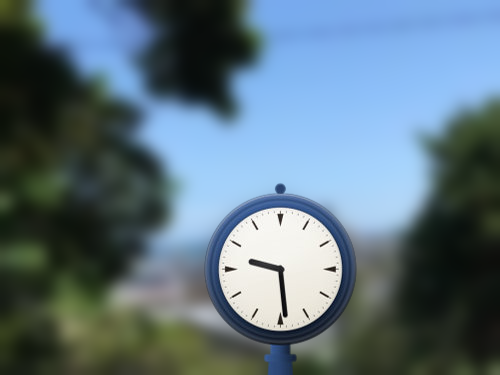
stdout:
h=9 m=29
